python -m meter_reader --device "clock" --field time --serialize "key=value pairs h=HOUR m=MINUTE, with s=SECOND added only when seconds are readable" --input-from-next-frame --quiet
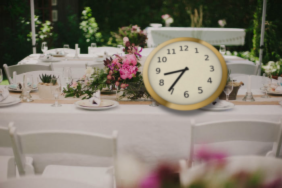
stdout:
h=8 m=36
